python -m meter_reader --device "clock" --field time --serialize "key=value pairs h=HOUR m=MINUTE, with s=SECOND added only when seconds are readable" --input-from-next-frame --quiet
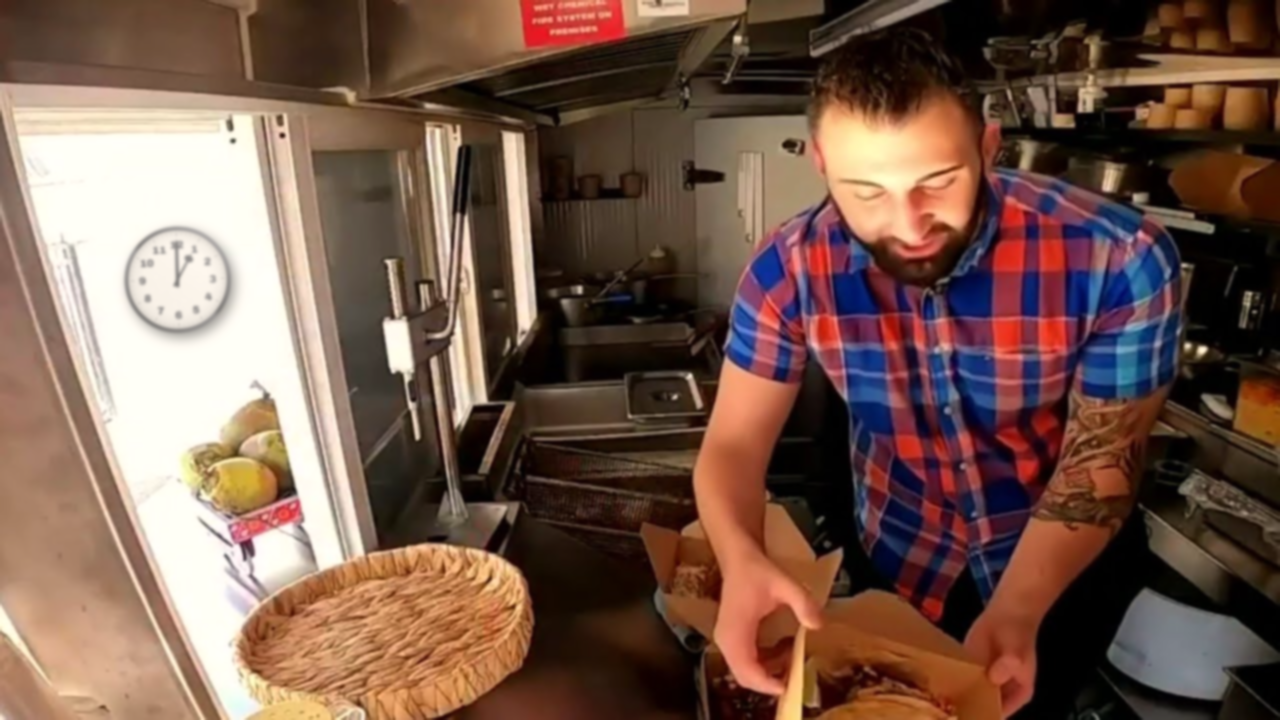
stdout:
h=1 m=0
